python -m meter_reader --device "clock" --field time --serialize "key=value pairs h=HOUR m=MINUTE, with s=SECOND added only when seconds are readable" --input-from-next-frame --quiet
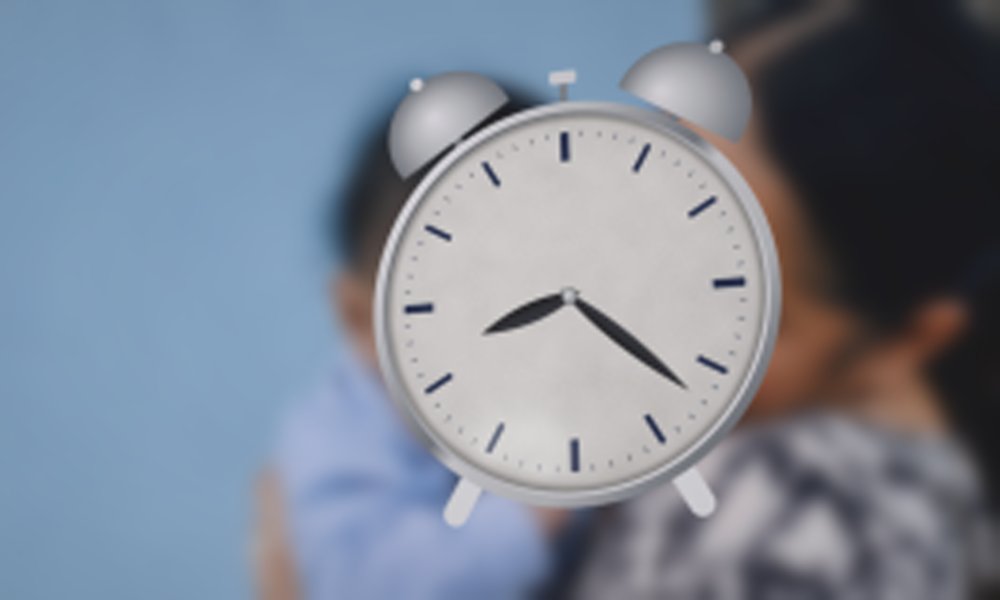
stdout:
h=8 m=22
